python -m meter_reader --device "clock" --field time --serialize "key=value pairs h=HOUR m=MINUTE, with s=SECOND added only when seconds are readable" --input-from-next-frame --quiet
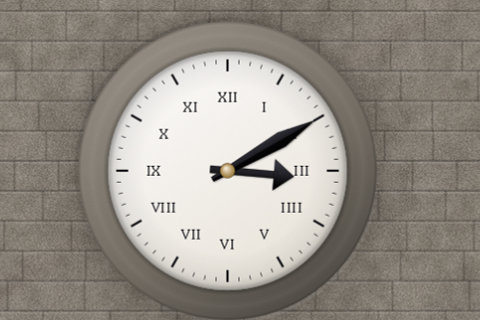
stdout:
h=3 m=10
